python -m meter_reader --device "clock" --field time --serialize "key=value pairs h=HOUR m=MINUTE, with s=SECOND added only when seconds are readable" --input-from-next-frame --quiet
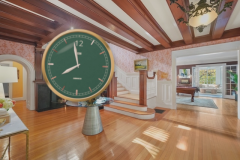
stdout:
h=7 m=58
